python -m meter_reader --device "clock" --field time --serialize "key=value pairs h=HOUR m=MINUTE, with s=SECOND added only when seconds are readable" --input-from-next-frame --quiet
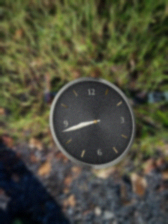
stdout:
h=8 m=43
